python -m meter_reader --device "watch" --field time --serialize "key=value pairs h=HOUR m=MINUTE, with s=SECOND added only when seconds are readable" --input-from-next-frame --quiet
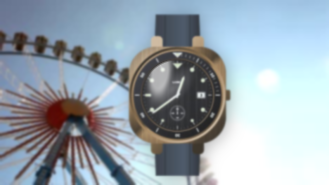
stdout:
h=12 m=39
